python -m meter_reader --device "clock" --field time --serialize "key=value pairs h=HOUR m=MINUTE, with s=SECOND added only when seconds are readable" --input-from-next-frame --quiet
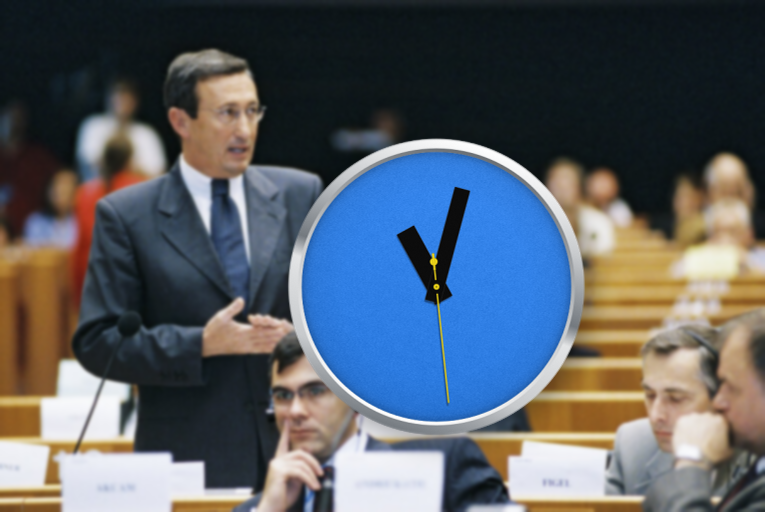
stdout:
h=11 m=2 s=29
